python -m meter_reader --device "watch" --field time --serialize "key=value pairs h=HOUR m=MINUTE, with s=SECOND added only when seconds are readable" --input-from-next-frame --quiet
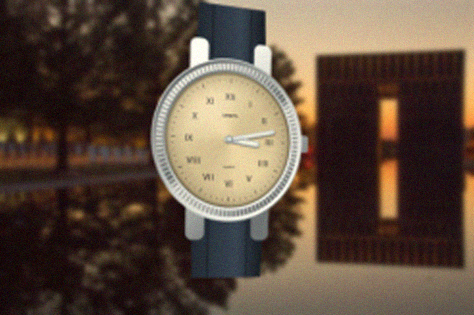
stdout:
h=3 m=13
